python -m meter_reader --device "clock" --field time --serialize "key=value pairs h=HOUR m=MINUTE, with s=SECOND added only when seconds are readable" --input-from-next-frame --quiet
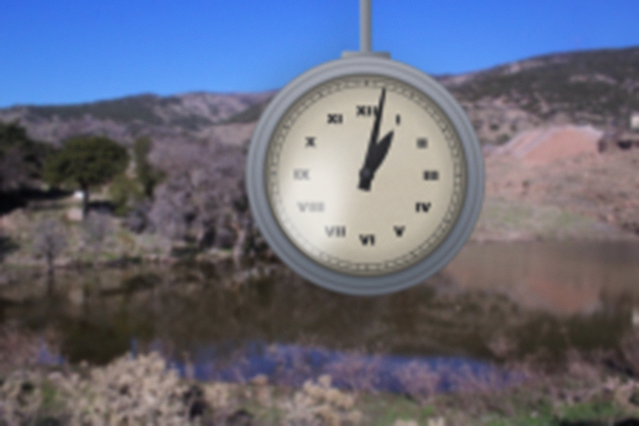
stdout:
h=1 m=2
